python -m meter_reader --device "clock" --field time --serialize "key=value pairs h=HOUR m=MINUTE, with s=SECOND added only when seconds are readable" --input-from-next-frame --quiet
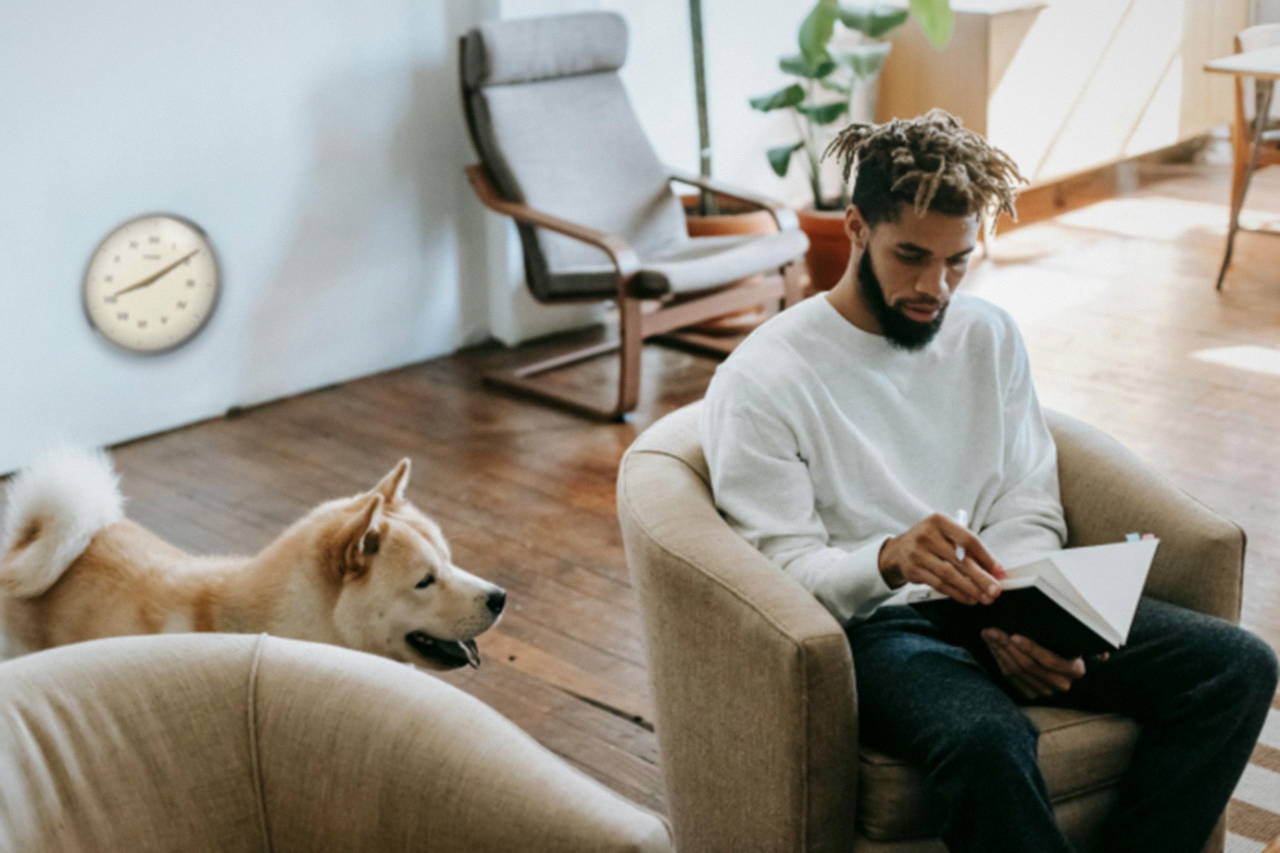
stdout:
h=8 m=9
